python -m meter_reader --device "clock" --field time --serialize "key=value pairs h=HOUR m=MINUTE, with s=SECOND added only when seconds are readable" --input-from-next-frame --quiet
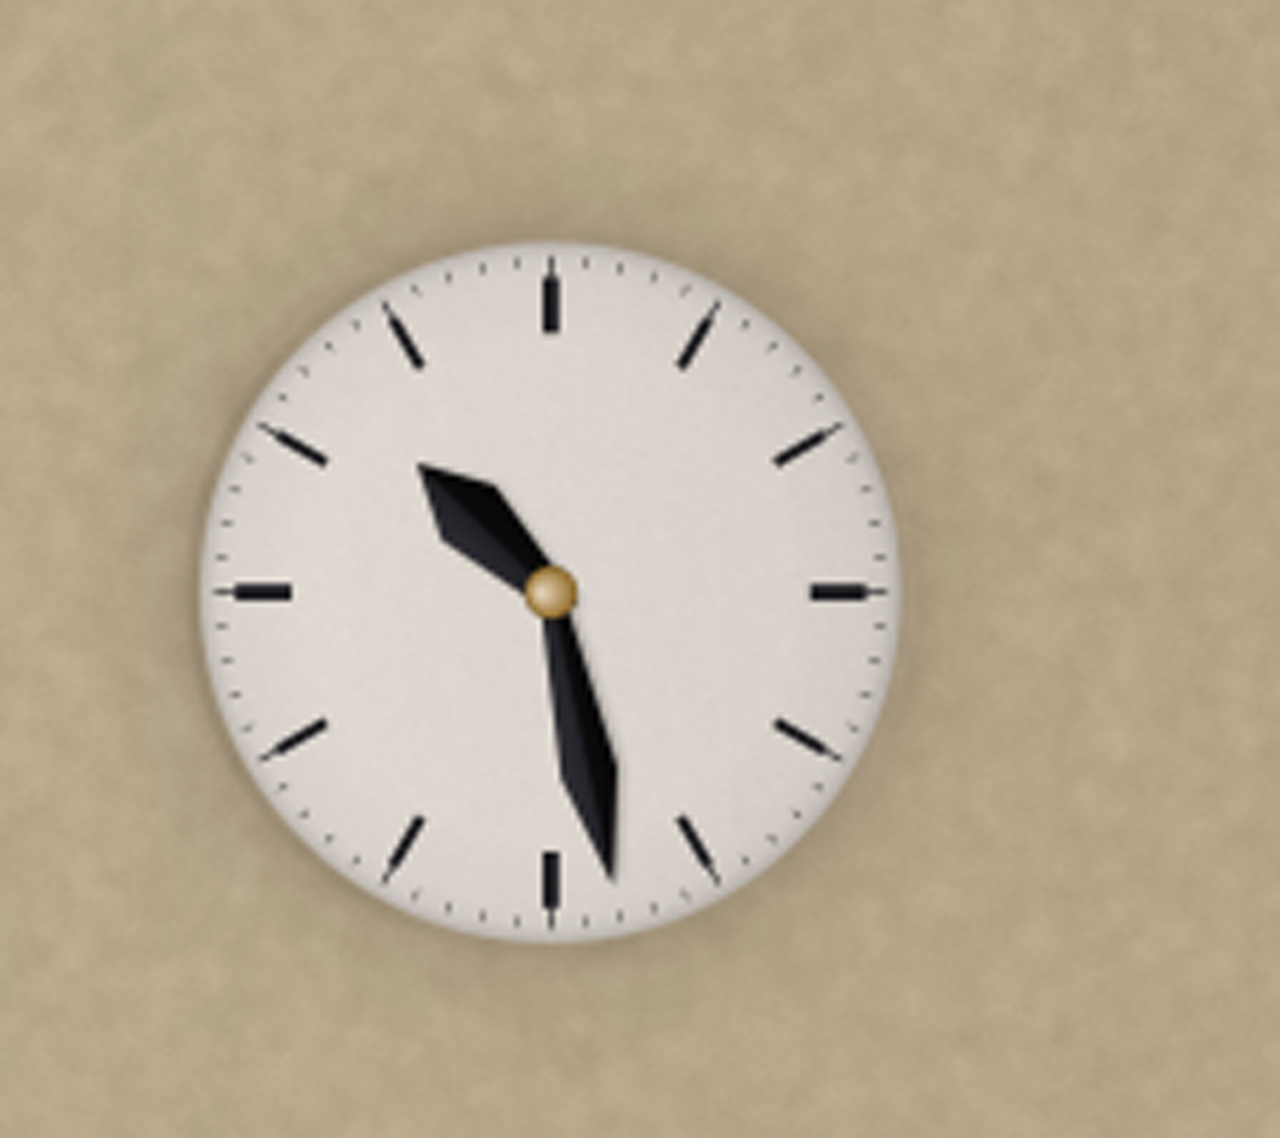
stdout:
h=10 m=28
